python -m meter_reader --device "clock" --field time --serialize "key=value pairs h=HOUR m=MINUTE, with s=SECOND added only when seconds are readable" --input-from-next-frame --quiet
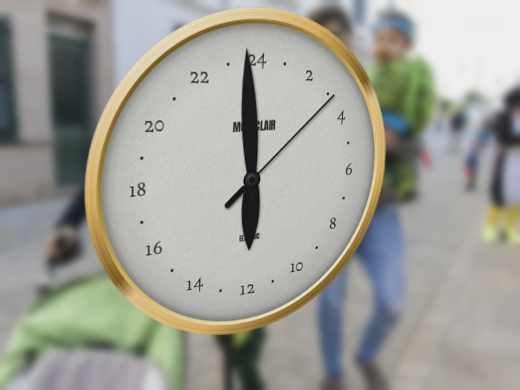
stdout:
h=11 m=59 s=8
